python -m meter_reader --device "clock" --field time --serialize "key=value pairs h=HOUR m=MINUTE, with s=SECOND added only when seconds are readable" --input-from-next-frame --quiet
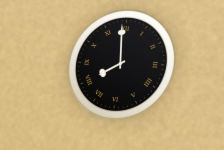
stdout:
h=7 m=59
